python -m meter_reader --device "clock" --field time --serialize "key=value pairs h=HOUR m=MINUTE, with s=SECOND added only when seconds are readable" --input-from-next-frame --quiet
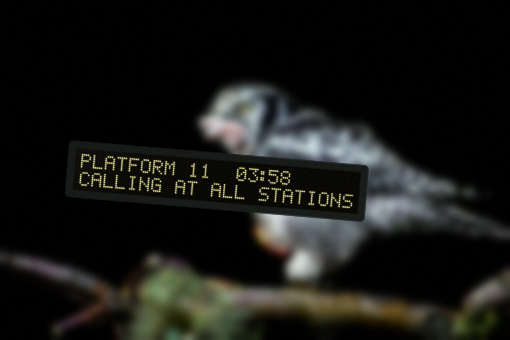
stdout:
h=3 m=58
